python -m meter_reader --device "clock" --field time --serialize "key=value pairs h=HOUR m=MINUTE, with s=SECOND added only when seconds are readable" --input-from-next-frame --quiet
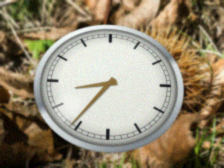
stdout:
h=8 m=36
